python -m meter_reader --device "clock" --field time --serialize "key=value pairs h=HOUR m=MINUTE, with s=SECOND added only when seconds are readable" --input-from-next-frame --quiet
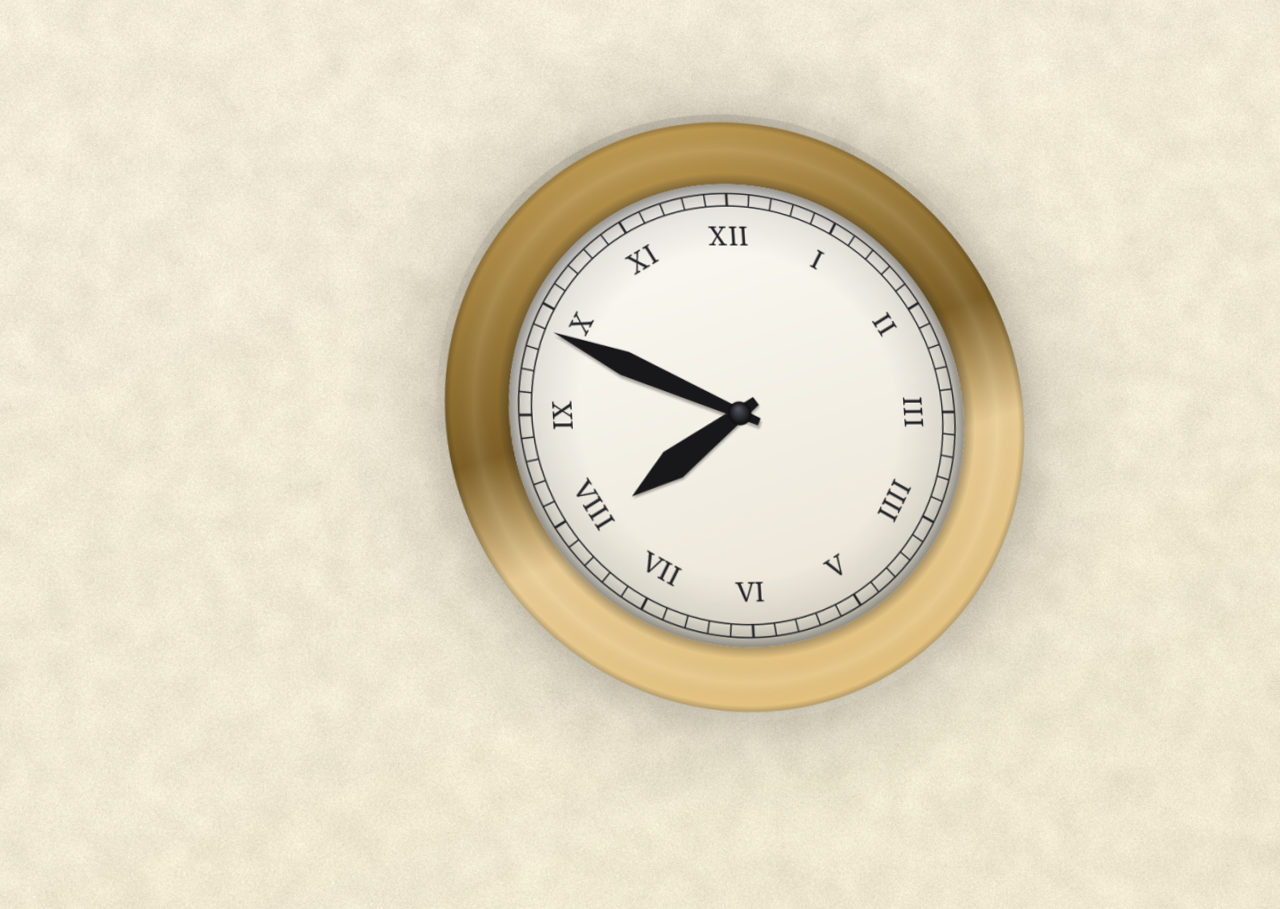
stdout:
h=7 m=49
